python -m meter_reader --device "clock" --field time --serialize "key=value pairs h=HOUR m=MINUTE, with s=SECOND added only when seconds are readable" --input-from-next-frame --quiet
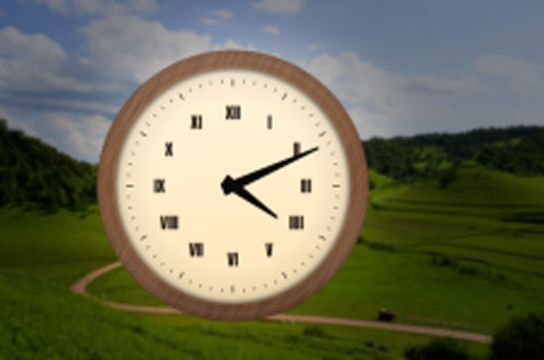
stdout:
h=4 m=11
